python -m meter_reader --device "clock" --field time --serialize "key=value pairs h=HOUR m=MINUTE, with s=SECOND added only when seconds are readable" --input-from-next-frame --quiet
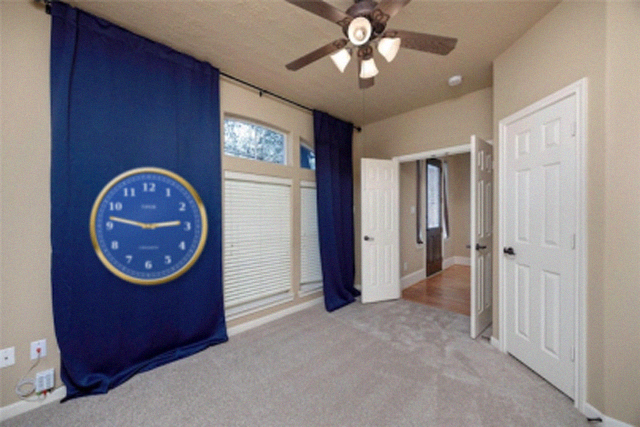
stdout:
h=2 m=47
